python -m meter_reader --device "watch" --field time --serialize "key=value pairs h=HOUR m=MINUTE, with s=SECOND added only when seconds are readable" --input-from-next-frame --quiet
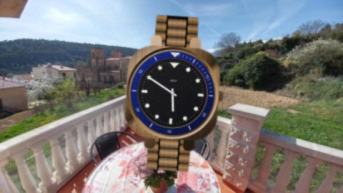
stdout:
h=5 m=50
